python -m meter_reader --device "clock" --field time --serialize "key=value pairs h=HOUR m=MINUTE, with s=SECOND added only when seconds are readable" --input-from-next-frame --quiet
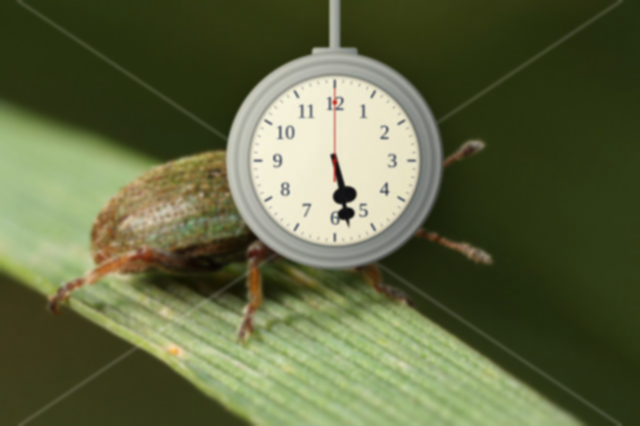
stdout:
h=5 m=28 s=0
